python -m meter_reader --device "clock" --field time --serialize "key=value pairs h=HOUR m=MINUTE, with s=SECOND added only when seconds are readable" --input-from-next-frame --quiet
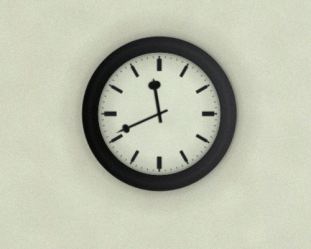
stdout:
h=11 m=41
